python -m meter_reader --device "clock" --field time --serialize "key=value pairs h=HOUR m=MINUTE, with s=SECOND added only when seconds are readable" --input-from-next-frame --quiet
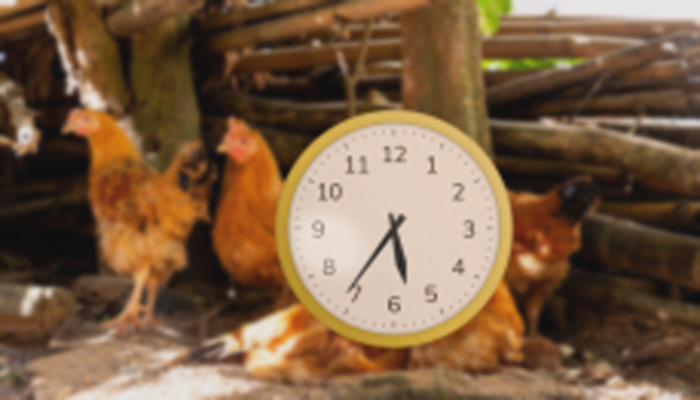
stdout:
h=5 m=36
